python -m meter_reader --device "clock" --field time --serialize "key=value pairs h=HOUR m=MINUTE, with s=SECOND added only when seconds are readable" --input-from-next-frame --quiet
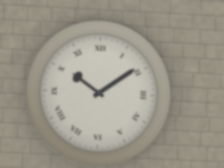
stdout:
h=10 m=9
